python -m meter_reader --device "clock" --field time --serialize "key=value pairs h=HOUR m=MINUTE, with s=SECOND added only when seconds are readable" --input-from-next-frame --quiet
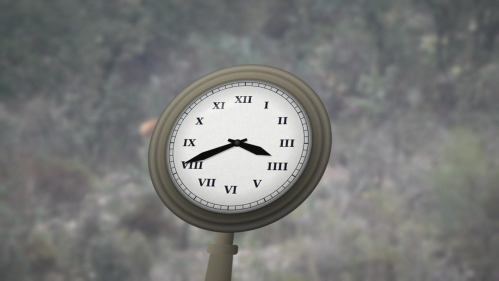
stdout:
h=3 m=41
